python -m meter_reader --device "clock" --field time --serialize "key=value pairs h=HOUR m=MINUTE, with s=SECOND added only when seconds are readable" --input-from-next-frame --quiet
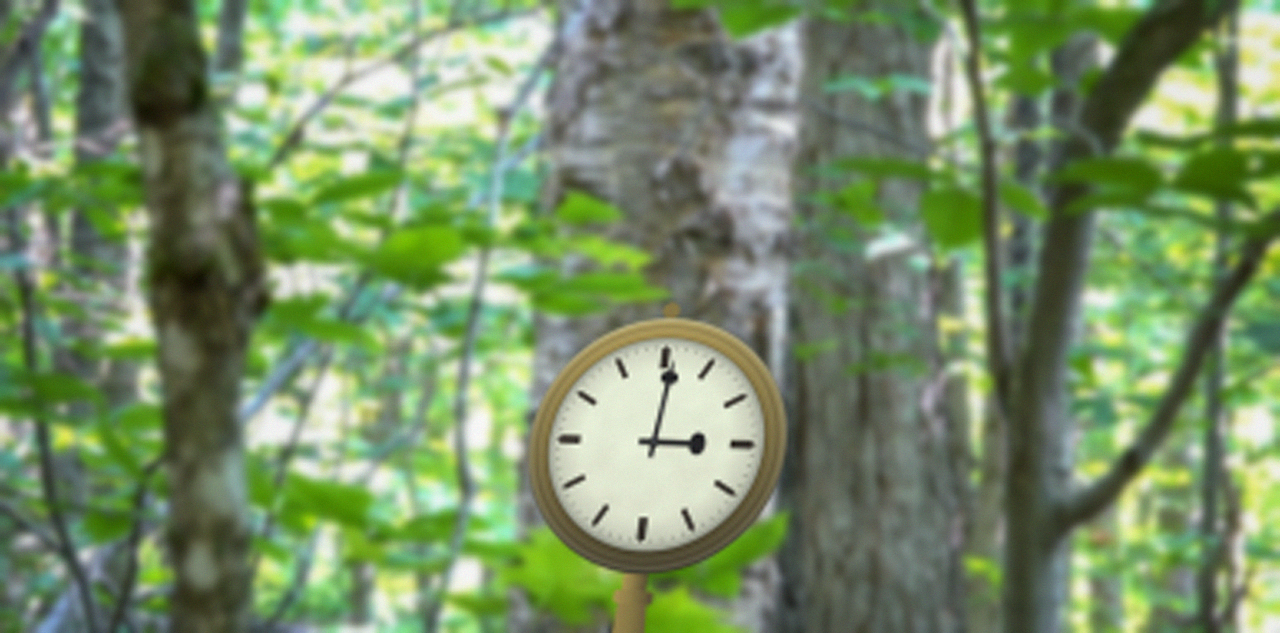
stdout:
h=3 m=1
